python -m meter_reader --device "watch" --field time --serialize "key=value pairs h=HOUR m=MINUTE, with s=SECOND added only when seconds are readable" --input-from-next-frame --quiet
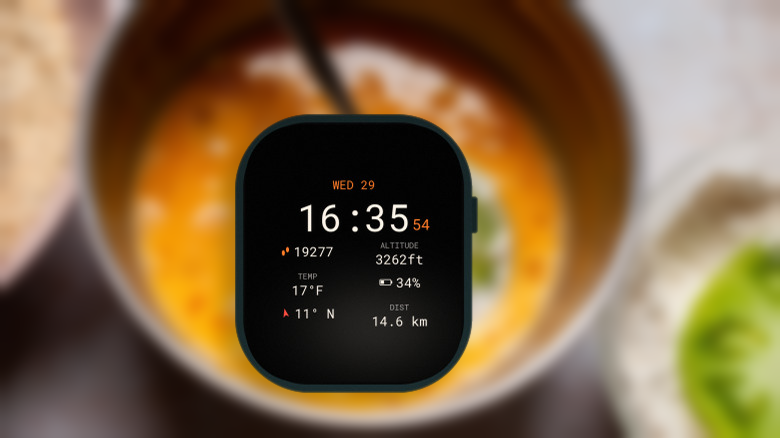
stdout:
h=16 m=35 s=54
